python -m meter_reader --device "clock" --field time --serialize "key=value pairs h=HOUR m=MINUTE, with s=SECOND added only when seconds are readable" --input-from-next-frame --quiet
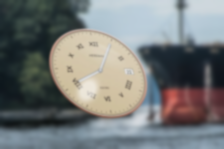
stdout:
h=8 m=5
